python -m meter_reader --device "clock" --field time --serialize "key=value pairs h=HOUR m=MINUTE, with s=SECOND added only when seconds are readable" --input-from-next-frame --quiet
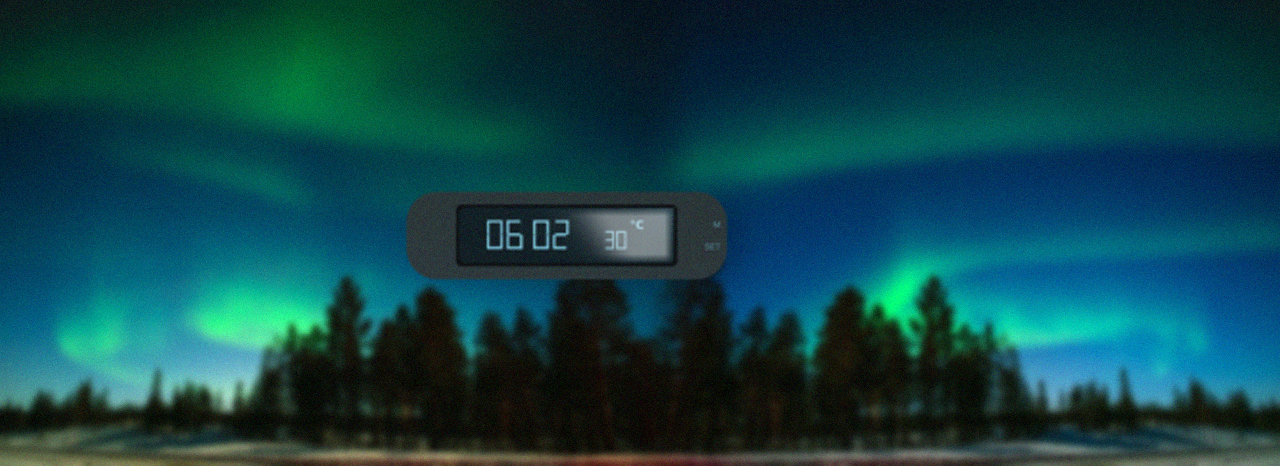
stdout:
h=6 m=2
